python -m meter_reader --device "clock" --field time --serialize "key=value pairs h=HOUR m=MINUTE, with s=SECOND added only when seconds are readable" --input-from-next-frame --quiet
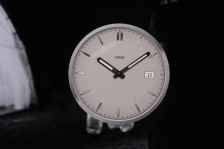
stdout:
h=10 m=9
